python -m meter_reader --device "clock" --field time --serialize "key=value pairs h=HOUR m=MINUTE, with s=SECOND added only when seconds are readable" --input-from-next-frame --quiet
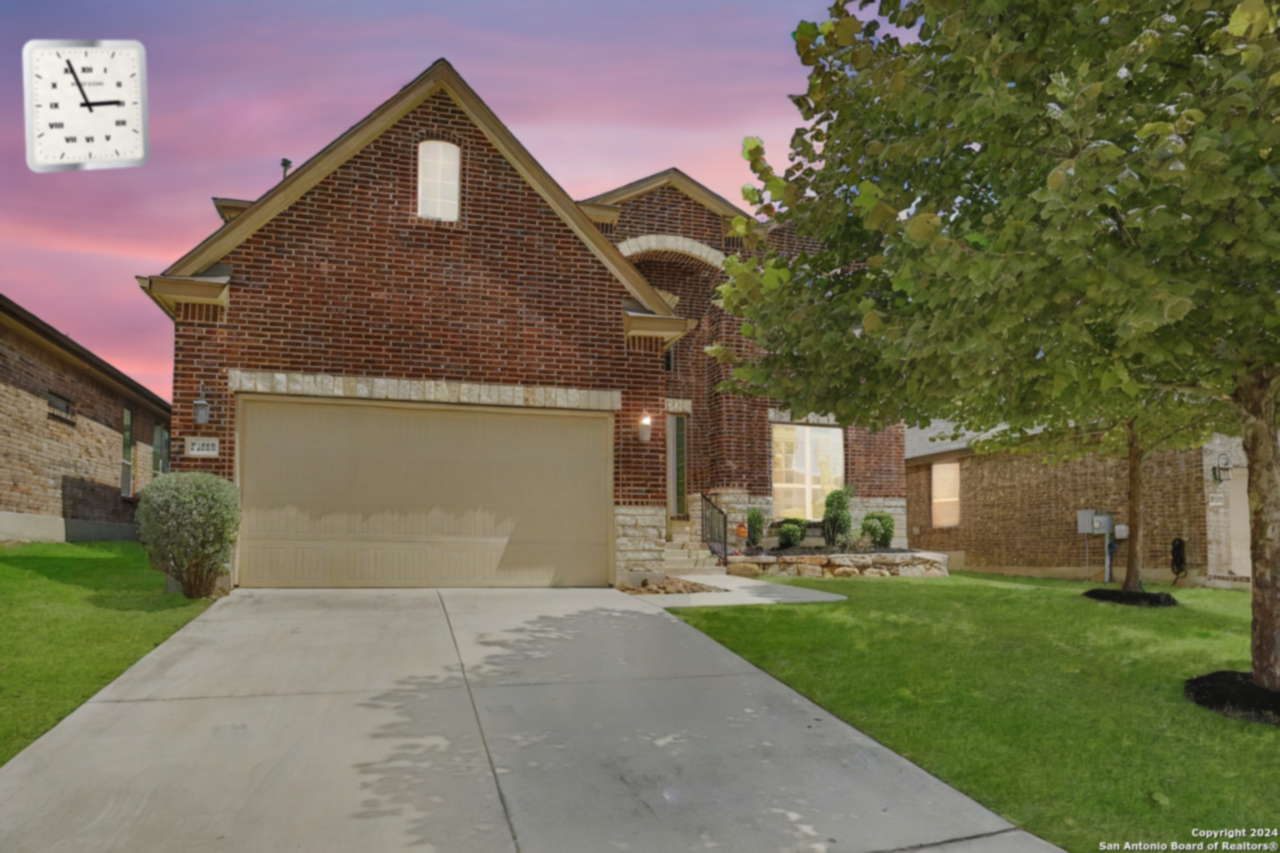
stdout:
h=2 m=56
